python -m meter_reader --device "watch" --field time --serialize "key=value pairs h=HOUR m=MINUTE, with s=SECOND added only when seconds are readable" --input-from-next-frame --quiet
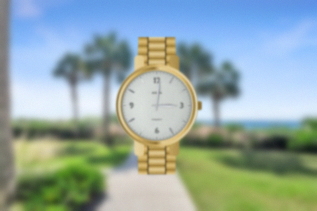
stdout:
h=3 m=1
